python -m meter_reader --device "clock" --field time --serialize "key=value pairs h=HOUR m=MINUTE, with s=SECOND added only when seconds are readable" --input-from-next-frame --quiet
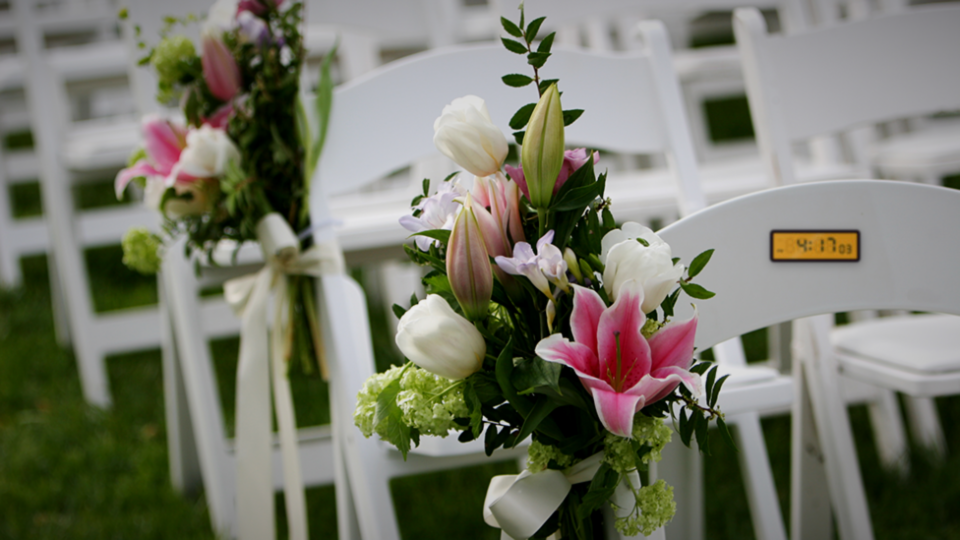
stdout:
h=4 m=17
